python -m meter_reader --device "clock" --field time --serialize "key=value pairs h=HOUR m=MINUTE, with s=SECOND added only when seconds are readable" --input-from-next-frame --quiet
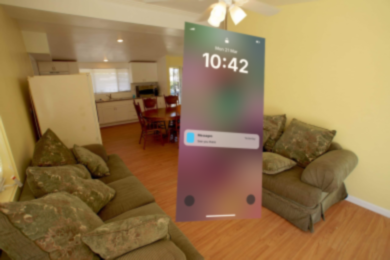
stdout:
h=10 m=42
